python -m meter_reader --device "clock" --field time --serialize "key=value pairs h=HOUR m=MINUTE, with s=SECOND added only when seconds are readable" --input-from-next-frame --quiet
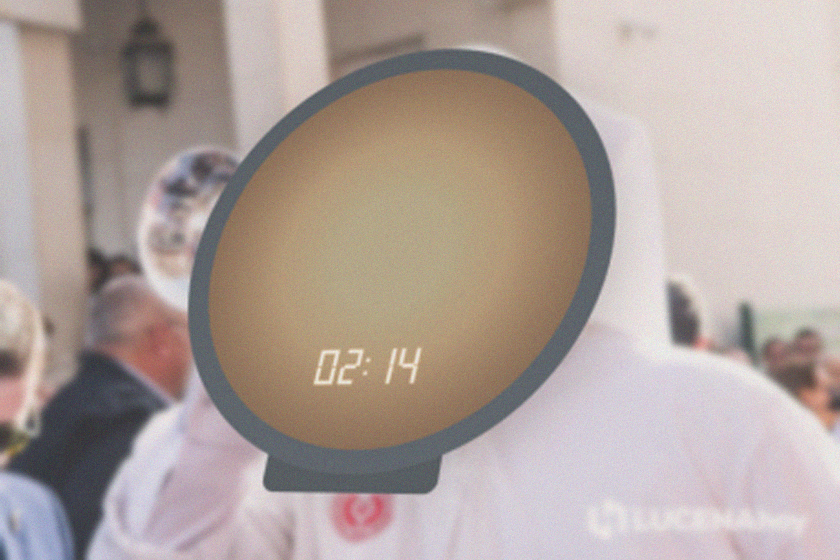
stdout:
h=2 m=14
